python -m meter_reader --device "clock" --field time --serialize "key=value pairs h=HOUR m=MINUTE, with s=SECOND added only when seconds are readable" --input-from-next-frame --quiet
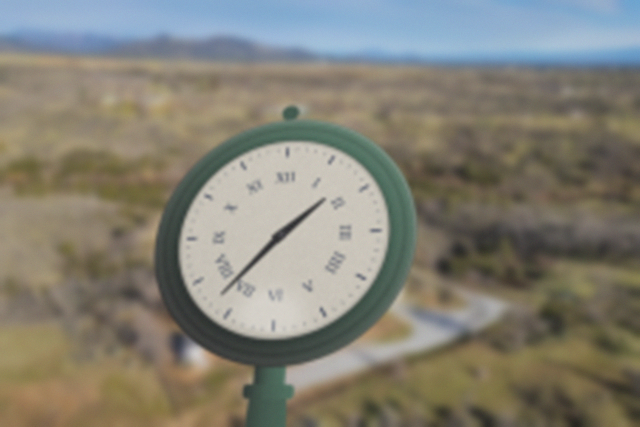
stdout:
h=1 m=37
